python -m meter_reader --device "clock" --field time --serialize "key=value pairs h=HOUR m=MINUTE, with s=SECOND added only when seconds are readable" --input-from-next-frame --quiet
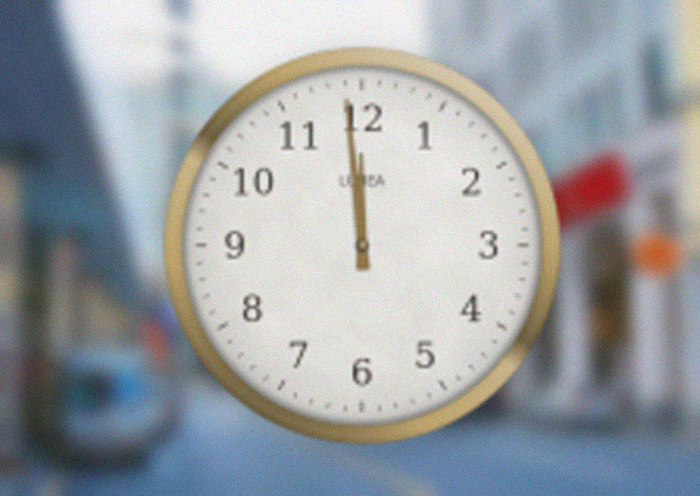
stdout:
h=11 m=59
